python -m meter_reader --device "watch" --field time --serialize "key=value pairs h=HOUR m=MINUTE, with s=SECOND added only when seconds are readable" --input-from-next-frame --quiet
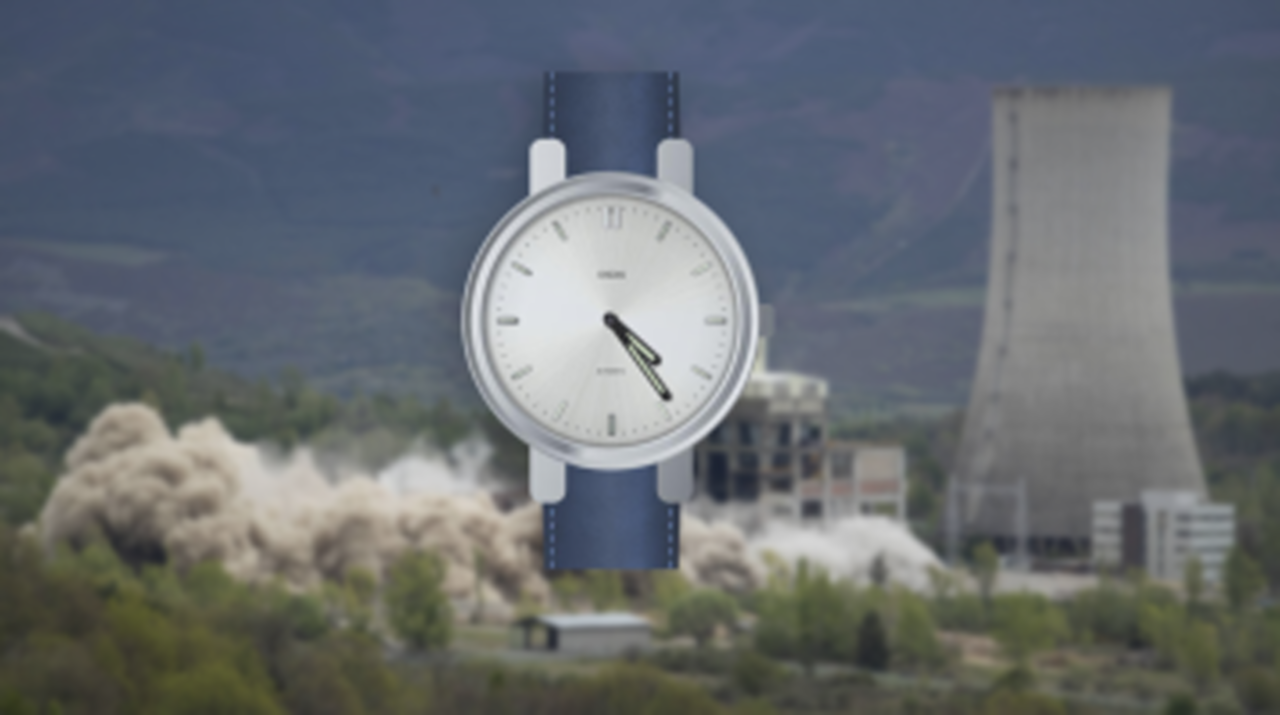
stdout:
h=4 m=24
